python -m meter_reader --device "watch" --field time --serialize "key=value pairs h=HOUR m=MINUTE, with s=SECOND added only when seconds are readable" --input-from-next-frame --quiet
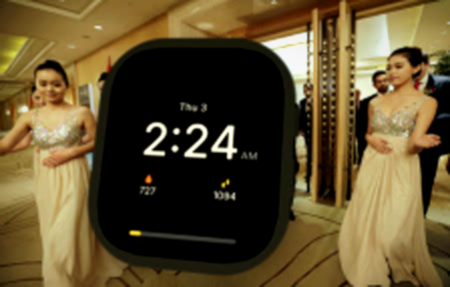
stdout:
h=2 m=24
